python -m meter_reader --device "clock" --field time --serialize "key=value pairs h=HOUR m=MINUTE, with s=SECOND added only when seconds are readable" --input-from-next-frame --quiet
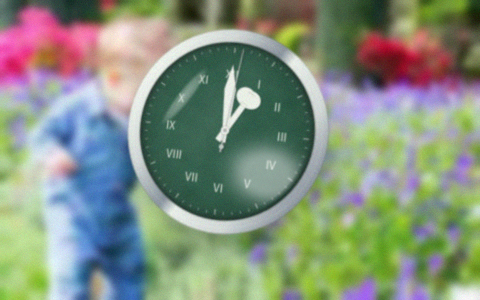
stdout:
h=1 m=0 s=1
